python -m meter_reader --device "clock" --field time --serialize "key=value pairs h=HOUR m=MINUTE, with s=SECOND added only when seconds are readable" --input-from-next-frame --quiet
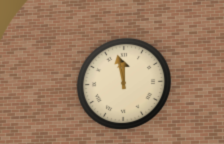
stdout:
h=11 m=58
